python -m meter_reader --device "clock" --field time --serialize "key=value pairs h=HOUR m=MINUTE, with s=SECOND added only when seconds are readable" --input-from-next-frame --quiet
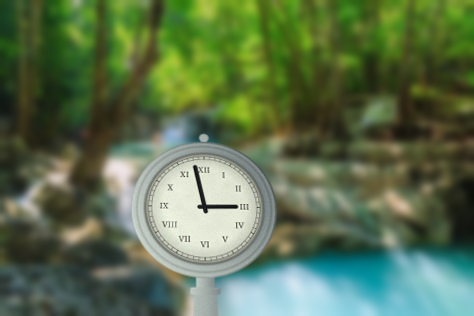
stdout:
h=2 m=58
